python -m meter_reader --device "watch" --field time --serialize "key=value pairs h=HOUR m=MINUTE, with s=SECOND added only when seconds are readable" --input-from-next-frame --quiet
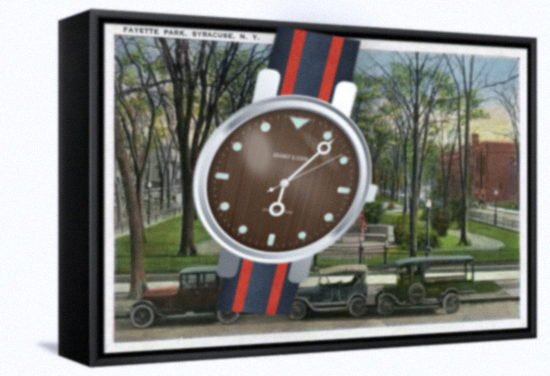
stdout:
h=6 m=6 s=9
